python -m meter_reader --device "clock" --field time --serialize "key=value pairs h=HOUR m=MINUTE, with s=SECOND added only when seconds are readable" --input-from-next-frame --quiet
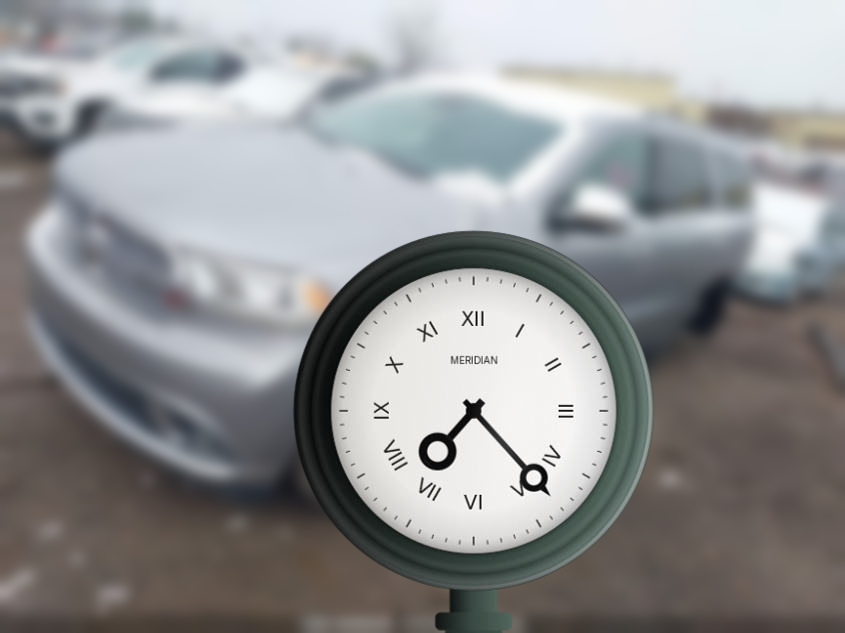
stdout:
h=7 m=23
